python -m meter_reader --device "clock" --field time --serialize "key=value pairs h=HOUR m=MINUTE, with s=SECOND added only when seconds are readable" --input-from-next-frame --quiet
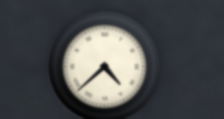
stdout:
h=4 m=38
